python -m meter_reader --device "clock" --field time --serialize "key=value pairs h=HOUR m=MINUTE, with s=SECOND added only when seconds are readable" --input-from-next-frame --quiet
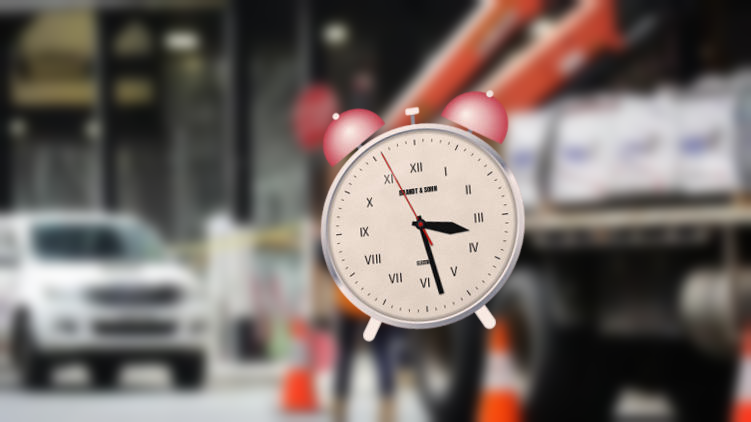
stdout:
h=3 m=27 s=56
